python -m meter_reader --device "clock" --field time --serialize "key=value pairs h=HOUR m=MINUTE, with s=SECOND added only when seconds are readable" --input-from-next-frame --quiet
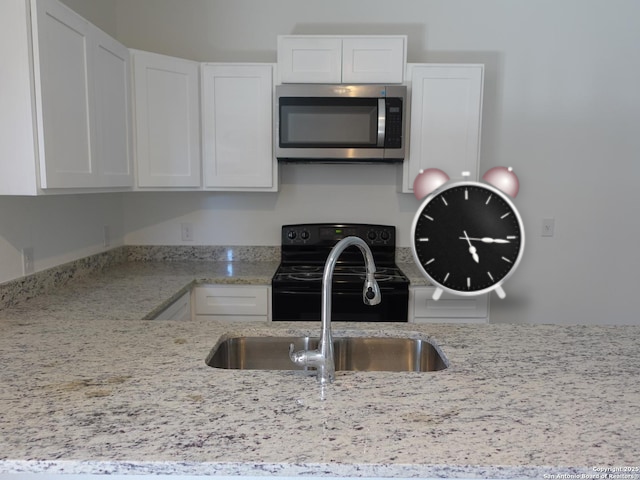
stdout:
h=5 m=16
